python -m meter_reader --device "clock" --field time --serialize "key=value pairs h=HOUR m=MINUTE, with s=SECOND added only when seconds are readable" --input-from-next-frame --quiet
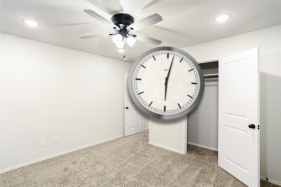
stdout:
h=6 m=2
